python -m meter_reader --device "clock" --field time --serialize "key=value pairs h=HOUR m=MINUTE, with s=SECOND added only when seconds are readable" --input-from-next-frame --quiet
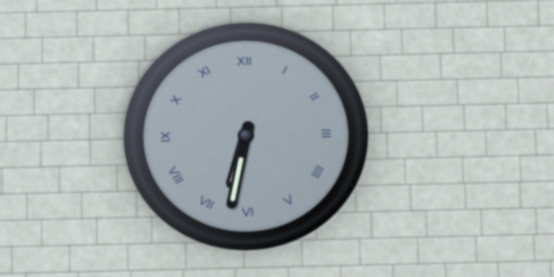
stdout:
h=6 m=32
